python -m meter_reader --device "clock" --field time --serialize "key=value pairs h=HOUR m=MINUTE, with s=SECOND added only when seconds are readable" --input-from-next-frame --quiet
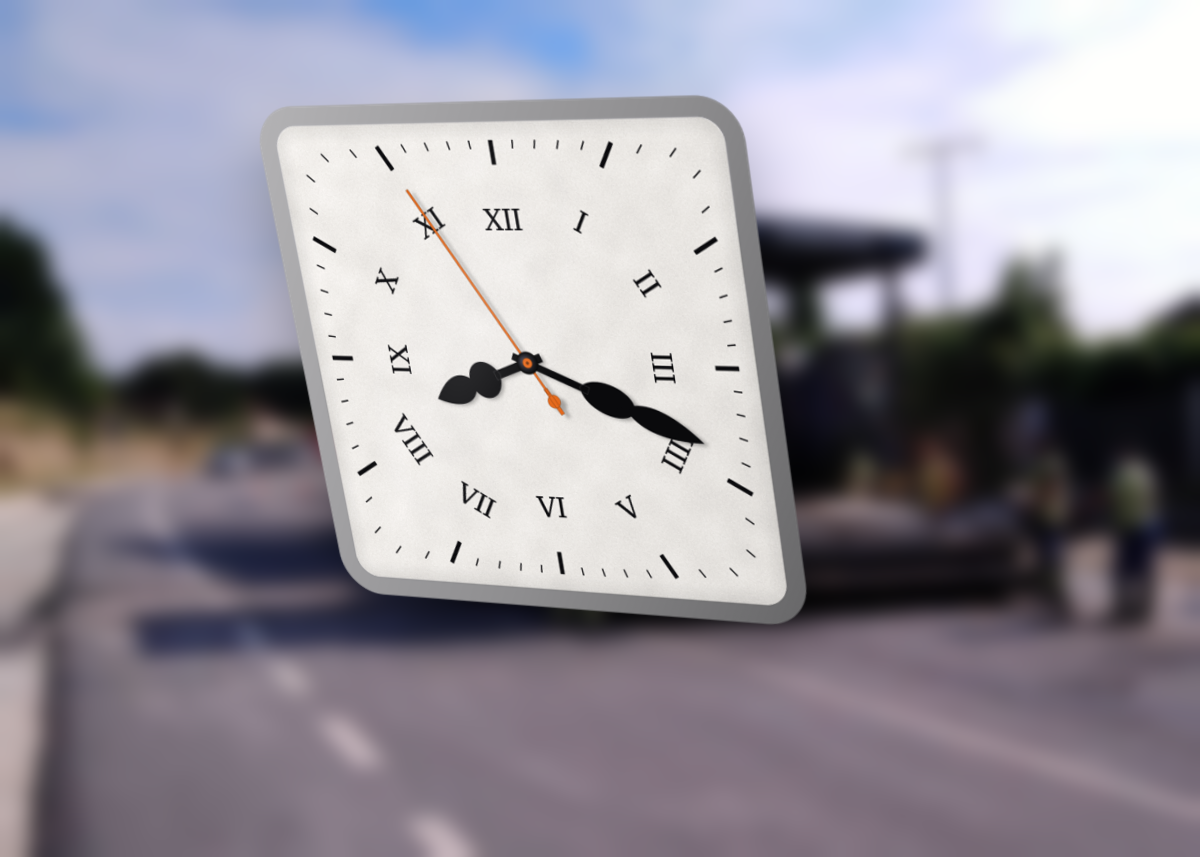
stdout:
h=8 m=18 s=55
